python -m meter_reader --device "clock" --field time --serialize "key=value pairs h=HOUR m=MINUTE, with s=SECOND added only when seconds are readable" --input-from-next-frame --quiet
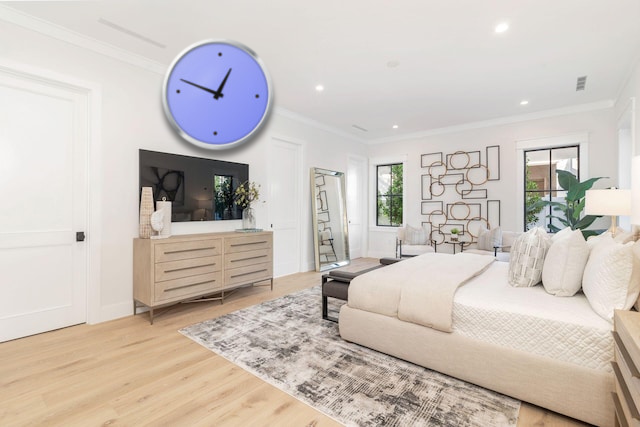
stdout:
h=12 m=48
